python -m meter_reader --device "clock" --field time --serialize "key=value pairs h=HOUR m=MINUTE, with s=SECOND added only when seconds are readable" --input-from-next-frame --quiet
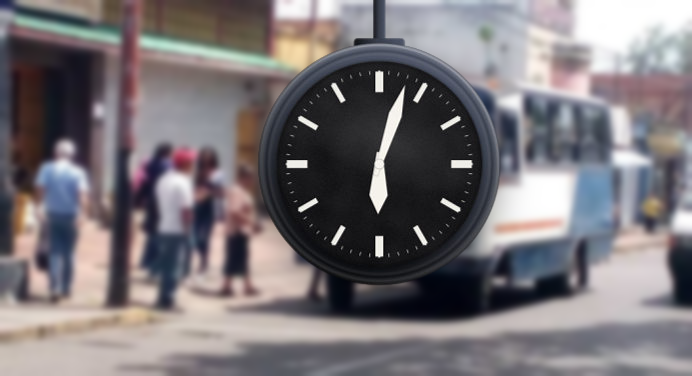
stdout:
h=6 m=3
